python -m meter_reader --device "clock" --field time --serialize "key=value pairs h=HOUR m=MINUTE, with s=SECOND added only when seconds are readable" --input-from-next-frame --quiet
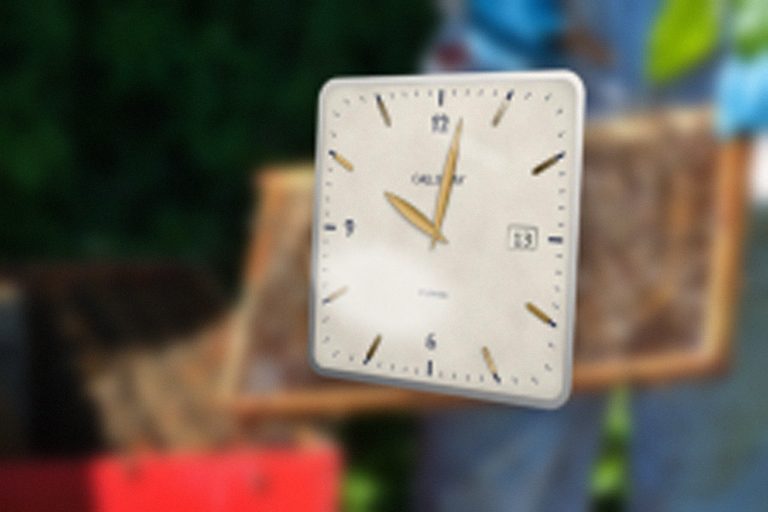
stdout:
h=10 m=2
